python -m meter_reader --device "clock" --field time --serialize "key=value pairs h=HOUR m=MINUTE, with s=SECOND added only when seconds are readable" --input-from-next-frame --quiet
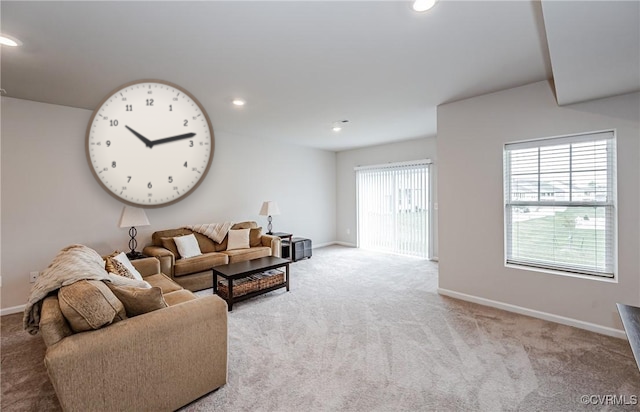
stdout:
h=10 m=13
